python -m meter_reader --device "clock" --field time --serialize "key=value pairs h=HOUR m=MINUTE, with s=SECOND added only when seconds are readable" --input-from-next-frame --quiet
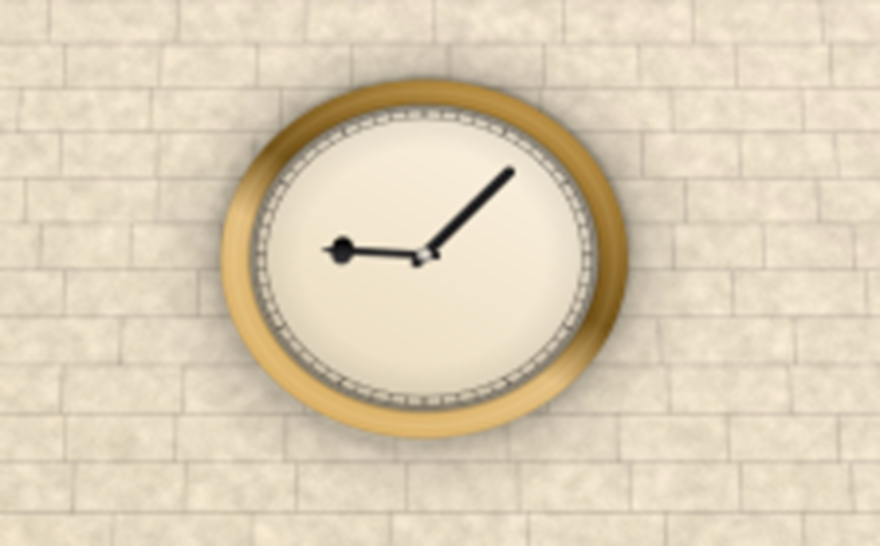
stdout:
h=9 m=7
